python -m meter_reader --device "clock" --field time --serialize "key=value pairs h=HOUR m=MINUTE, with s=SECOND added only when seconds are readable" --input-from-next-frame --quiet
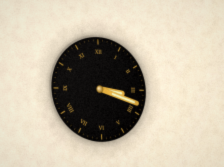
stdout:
h=3 m=18
